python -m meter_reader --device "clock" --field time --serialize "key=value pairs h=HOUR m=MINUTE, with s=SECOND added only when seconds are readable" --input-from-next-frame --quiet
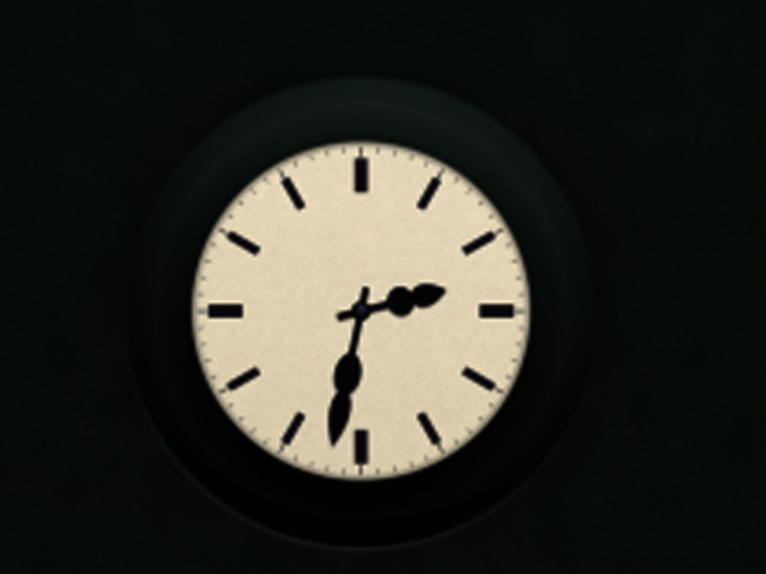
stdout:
h=2 m=32
